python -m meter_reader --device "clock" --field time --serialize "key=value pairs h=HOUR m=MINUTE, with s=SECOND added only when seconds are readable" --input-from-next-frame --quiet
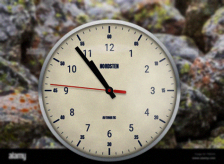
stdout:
h=10 m=53 s=46
